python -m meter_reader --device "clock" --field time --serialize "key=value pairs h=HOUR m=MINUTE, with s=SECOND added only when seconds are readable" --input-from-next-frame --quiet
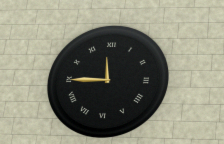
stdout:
h=11 m=45
